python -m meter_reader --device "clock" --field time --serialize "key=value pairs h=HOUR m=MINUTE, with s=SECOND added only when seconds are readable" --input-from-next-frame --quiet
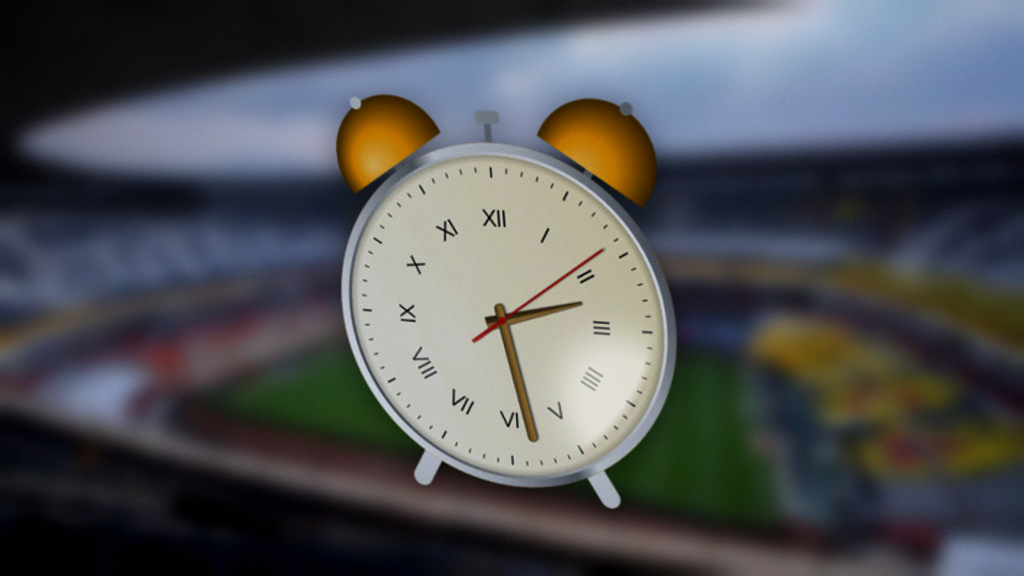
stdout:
h=2 m=28 s=9
